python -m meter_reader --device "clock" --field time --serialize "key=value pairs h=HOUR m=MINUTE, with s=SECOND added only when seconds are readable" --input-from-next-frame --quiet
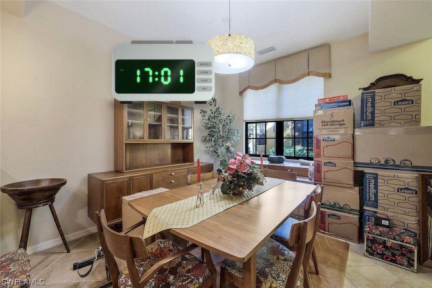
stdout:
h=17 m=1
